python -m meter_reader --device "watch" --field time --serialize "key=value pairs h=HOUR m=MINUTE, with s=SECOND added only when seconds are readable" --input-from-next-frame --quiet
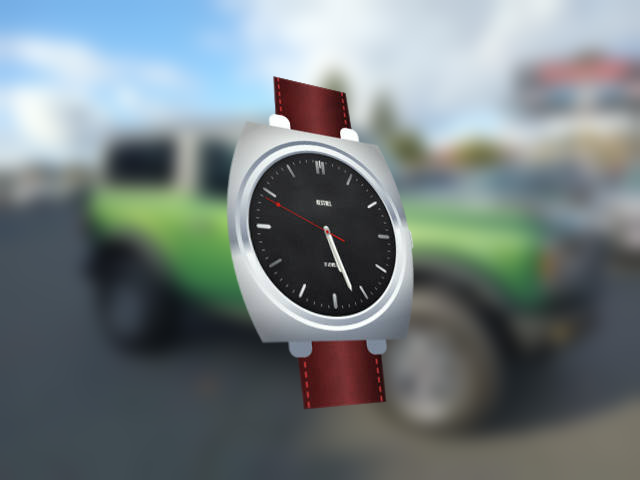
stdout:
h=5 m=26 s=49
